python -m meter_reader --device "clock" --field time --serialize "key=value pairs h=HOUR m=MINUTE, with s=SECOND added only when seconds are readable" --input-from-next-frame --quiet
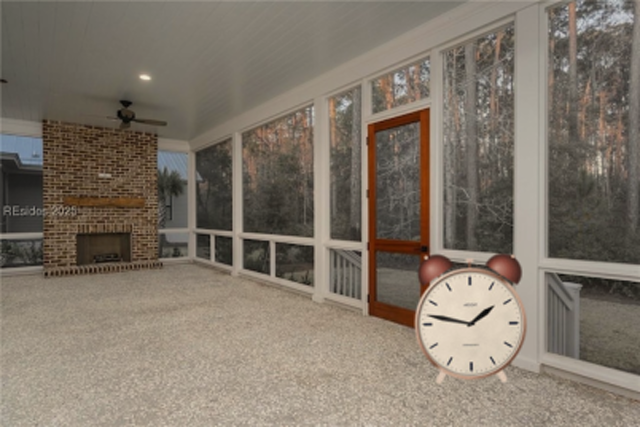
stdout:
h=1 m=47
